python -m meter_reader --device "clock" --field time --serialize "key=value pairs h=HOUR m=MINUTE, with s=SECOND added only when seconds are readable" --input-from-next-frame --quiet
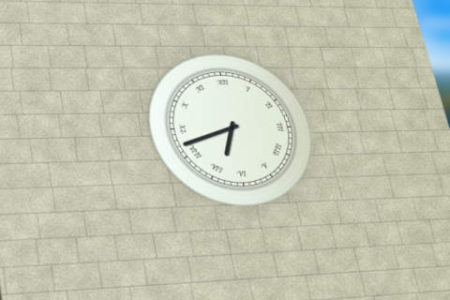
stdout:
h=6 m=42
